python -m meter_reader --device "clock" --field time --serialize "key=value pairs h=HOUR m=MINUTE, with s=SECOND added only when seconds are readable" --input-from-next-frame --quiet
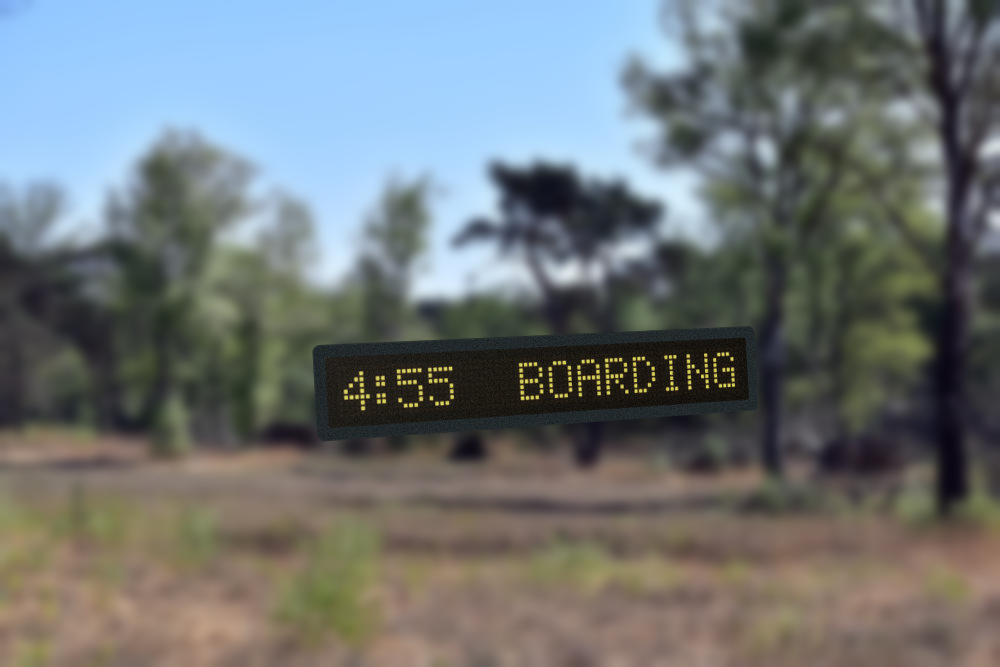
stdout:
h=4 m=55
